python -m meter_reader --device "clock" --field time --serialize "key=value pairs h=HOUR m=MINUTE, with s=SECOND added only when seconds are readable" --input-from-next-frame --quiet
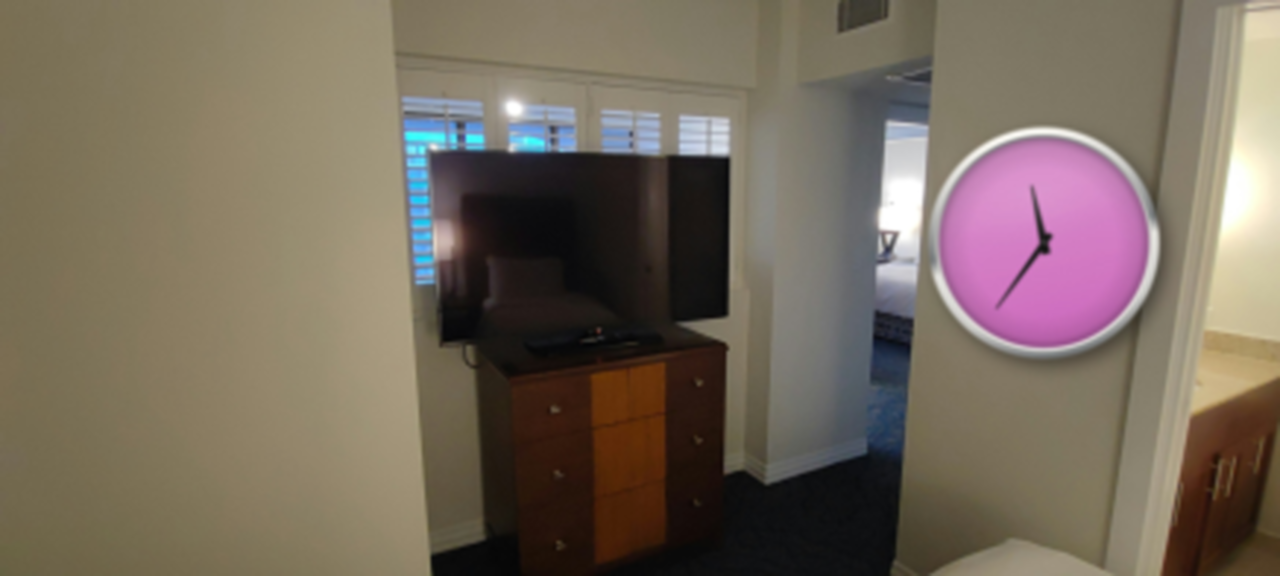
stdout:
h=11 m=36
